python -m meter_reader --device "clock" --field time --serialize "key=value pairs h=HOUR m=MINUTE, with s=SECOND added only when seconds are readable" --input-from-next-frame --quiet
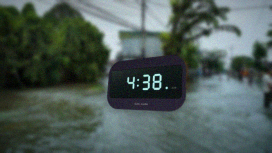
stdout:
h=4 m=38
